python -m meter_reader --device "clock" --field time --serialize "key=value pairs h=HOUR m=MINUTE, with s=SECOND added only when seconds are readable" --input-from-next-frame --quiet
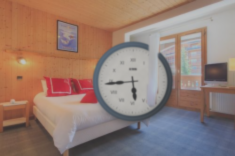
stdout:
h=5 m=44
